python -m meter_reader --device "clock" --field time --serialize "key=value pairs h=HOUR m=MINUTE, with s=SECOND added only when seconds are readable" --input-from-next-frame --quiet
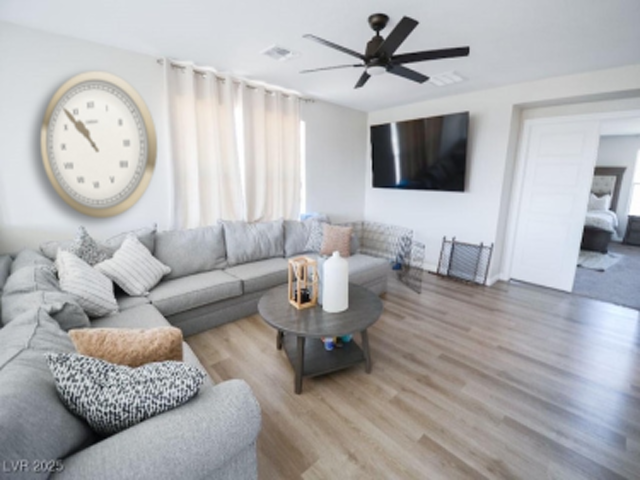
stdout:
h=10 m=53
